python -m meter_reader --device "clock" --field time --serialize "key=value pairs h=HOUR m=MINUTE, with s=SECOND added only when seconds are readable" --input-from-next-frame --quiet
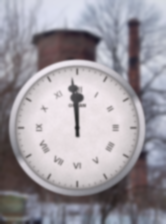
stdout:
h=11 m=59
